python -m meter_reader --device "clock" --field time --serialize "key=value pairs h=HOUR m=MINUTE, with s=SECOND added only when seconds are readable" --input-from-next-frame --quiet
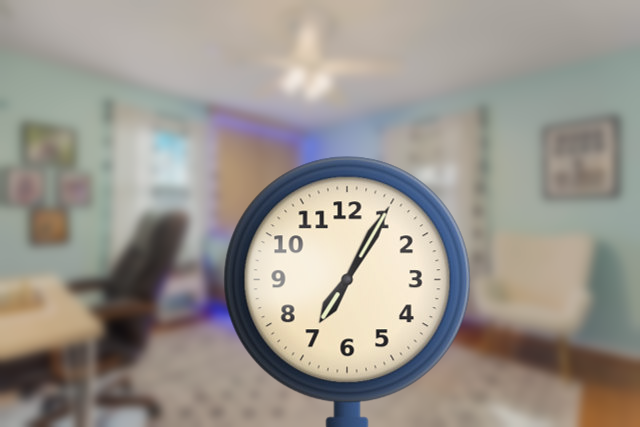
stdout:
h=7 m=5
